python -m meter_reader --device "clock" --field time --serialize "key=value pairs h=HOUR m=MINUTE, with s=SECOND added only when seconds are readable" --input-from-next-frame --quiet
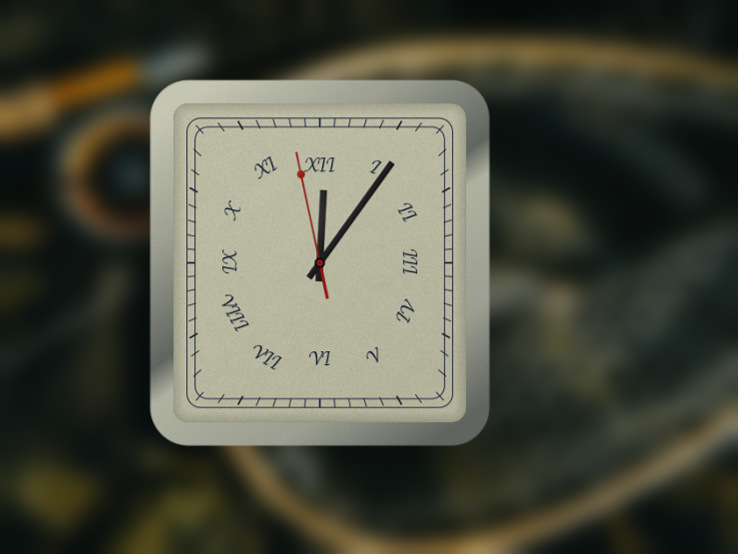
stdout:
h=12 m=5 s=58
